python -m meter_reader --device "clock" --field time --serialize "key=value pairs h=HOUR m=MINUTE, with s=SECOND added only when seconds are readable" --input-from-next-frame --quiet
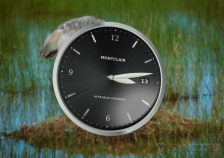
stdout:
h=3 m=13
